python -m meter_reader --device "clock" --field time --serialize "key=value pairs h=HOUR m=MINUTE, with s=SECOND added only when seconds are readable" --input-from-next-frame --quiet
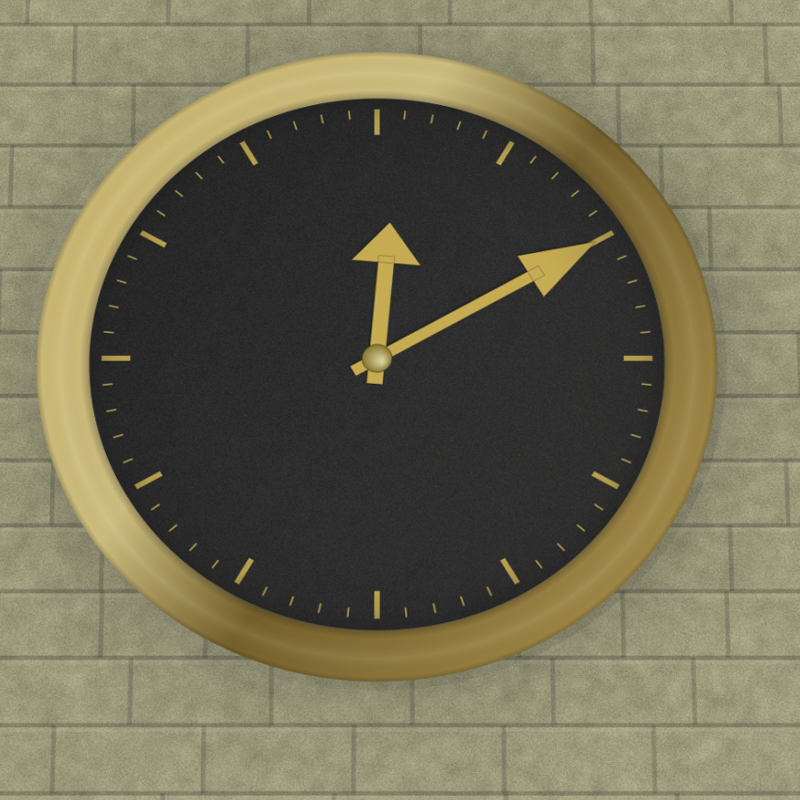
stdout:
h=12 m=10
